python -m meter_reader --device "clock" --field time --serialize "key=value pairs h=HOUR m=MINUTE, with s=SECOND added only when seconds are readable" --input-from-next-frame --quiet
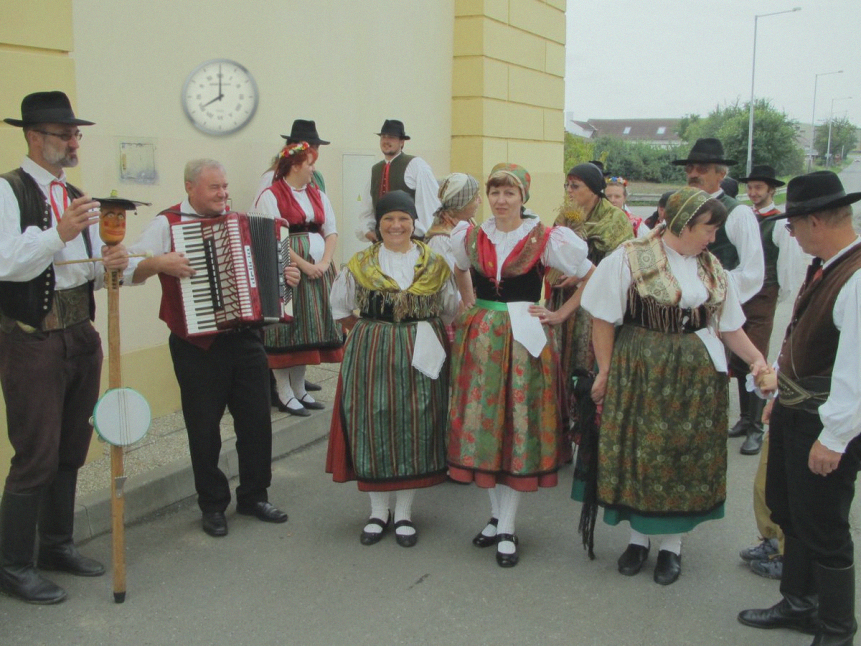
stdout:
h=8 m=0
